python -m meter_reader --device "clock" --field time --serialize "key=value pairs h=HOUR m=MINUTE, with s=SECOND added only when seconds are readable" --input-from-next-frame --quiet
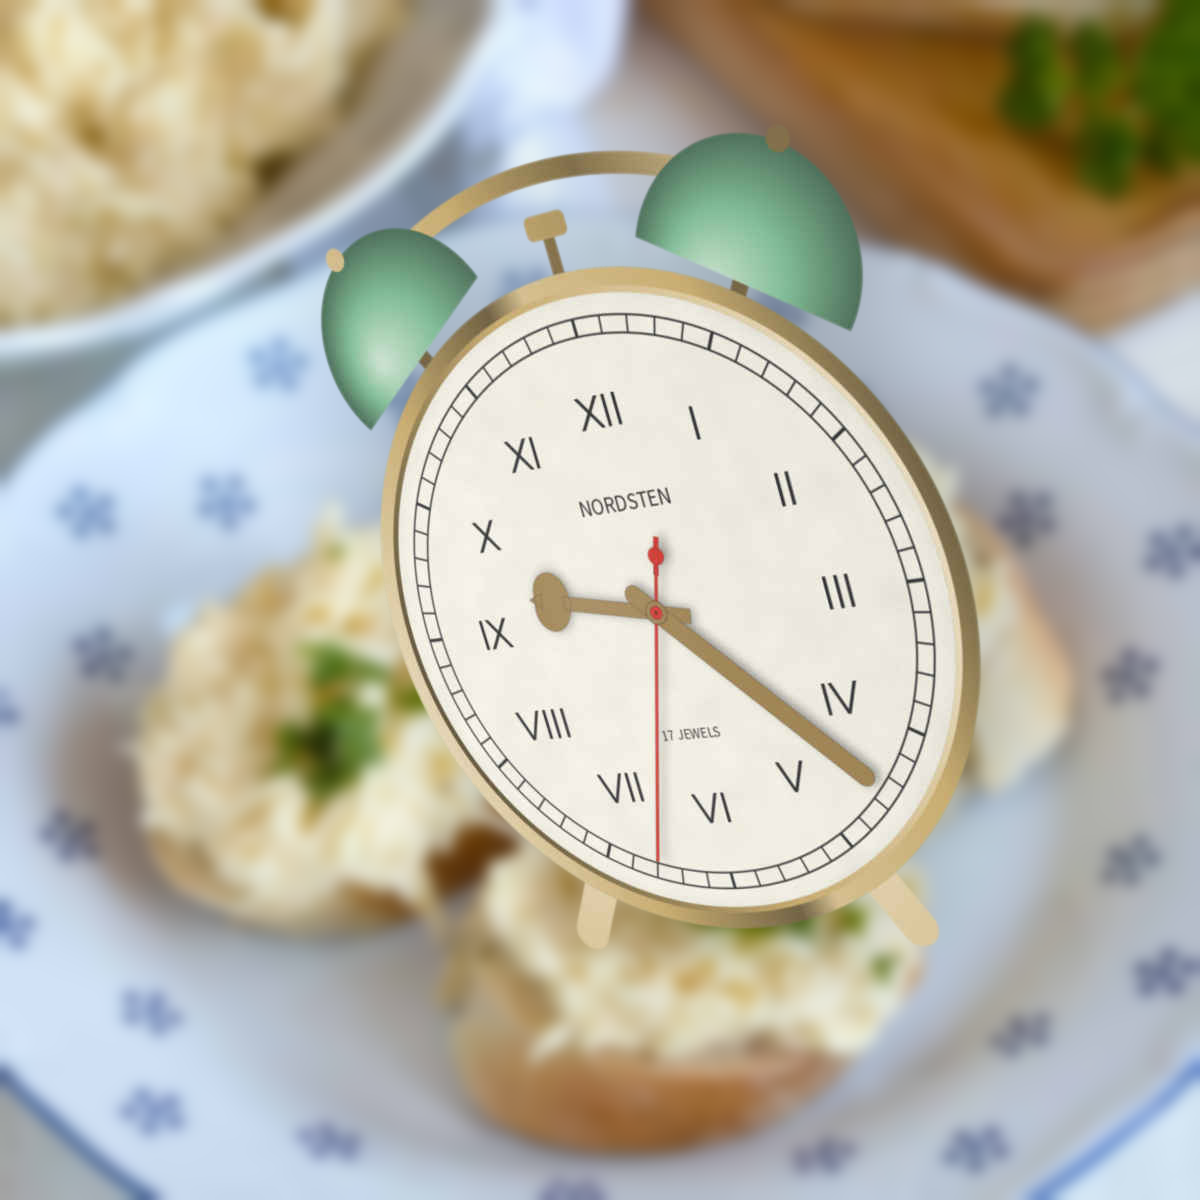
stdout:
h=9 m=22 s=33
